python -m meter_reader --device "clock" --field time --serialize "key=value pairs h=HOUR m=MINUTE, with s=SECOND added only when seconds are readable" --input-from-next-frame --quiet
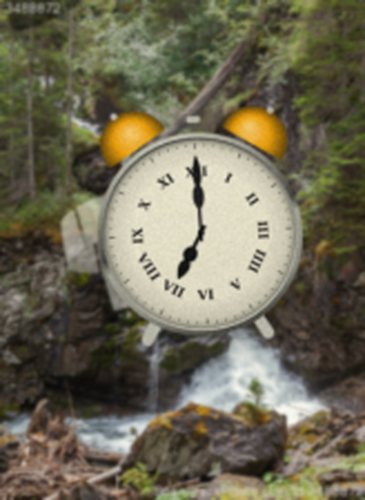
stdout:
h=7 m=0
